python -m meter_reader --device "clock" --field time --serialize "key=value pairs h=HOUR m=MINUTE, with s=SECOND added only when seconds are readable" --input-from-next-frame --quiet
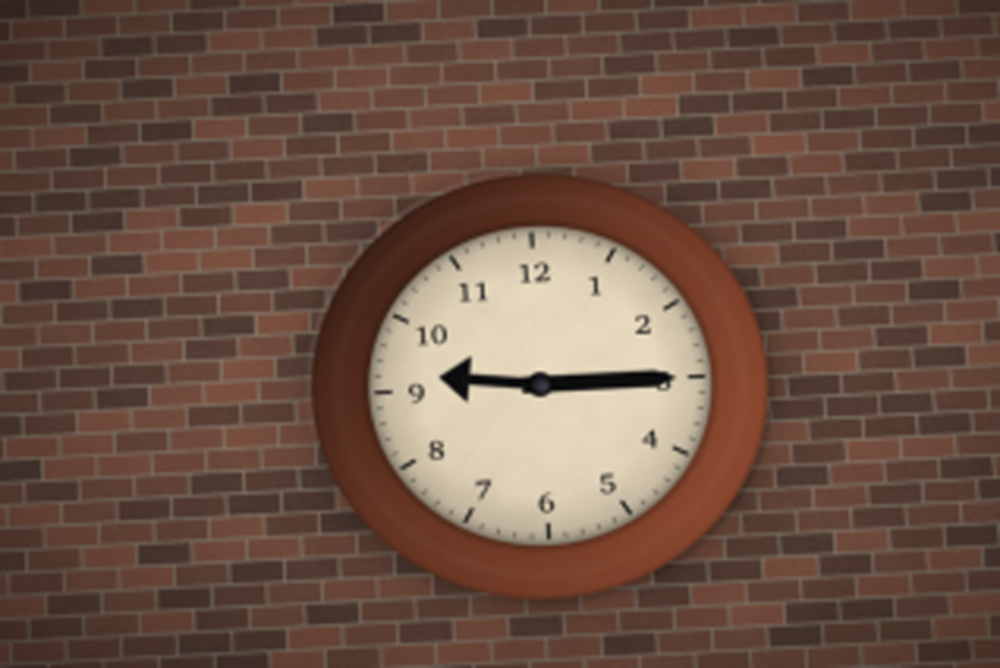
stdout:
h=9 m=15
